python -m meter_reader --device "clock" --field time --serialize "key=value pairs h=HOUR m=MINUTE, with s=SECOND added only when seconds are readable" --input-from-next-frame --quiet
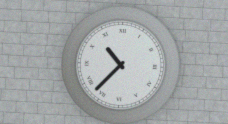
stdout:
h=10 m=37
